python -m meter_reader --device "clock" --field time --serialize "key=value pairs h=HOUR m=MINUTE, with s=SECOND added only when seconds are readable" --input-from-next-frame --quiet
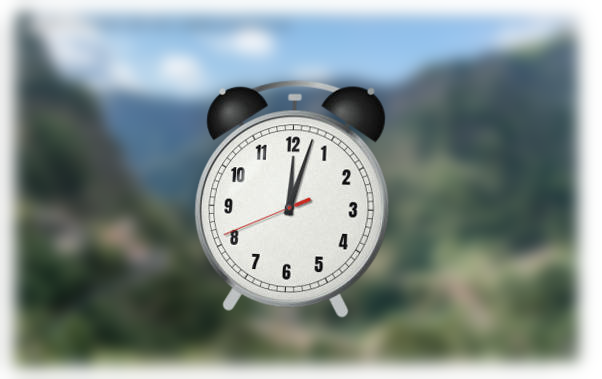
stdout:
h=12 m=2 s=41
